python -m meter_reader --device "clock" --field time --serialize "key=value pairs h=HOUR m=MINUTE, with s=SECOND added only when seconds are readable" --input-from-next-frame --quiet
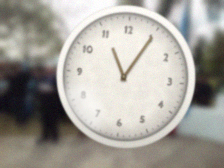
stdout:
h=11 m=5
